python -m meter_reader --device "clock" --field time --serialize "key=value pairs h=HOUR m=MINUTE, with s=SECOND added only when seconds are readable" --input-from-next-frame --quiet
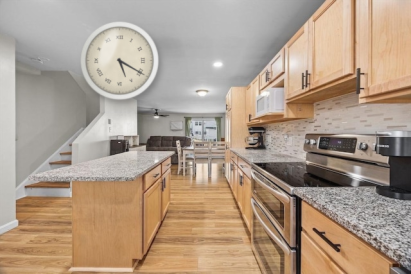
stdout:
h=5 m=20
